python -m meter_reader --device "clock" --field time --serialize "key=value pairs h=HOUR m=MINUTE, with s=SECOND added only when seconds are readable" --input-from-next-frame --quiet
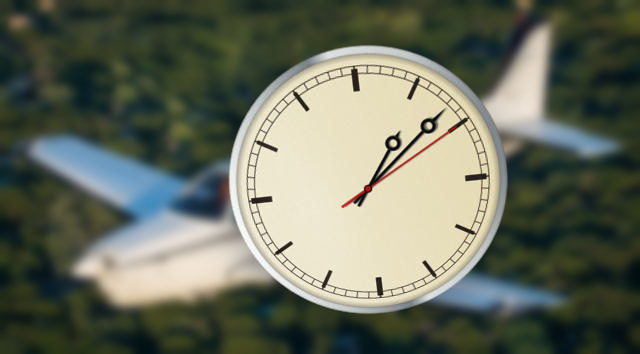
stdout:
h=1 m=8 s=10
